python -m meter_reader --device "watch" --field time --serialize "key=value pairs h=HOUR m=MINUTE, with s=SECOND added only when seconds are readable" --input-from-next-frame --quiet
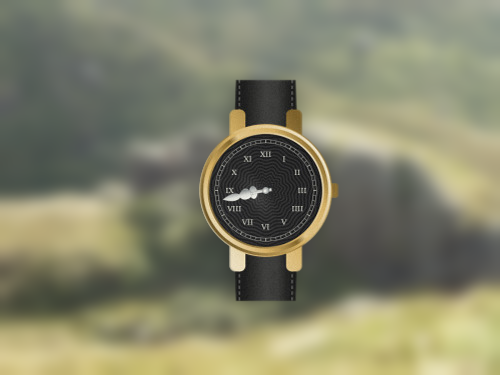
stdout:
h=8 m=43
